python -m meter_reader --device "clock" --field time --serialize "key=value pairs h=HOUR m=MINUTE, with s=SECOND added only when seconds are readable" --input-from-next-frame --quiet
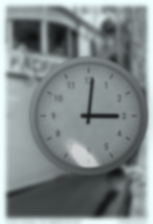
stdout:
h=3 m=1
